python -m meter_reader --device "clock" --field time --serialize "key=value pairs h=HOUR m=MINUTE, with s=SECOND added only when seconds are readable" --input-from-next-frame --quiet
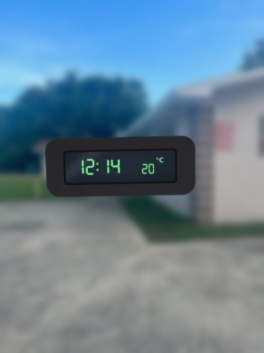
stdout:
h=12 m=14
